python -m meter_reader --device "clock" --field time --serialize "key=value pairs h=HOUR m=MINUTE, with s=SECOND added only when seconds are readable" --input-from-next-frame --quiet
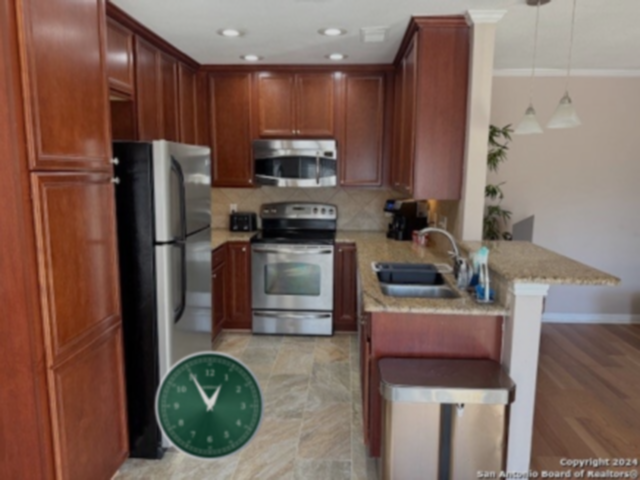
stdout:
h=12 m=55
